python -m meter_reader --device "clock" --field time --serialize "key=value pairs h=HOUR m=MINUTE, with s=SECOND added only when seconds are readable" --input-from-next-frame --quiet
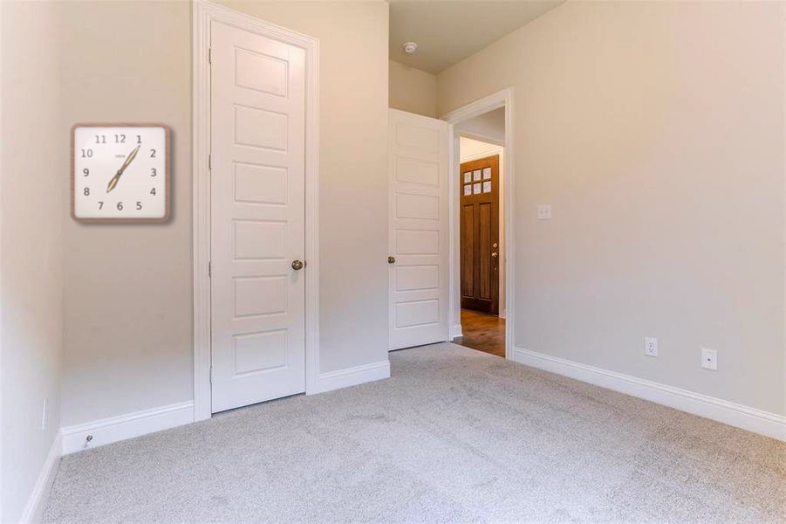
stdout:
h=7 m=6
